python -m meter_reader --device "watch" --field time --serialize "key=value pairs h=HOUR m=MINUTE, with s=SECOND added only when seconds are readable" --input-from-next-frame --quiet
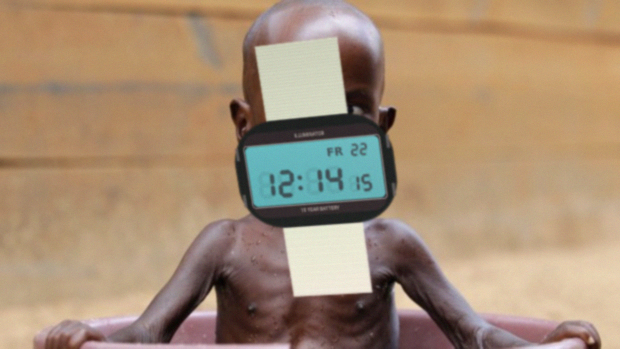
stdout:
h=12 m=14 s=15
